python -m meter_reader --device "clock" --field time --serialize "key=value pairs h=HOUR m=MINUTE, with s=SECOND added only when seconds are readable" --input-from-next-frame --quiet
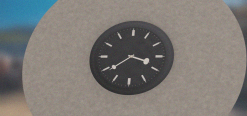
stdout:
h=3 m=39
